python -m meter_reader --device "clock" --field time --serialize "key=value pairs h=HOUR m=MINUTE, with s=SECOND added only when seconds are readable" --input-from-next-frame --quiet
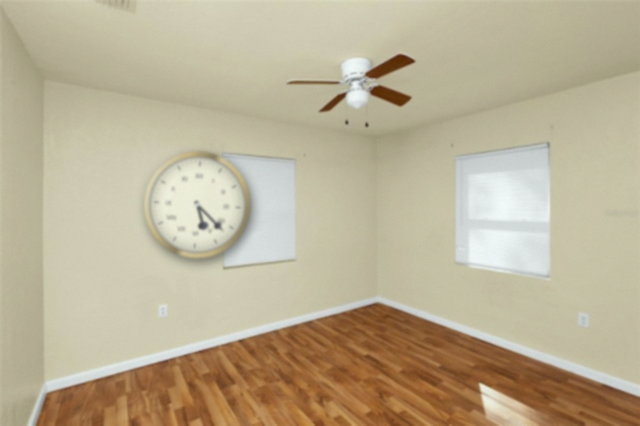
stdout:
h=5 m=22
